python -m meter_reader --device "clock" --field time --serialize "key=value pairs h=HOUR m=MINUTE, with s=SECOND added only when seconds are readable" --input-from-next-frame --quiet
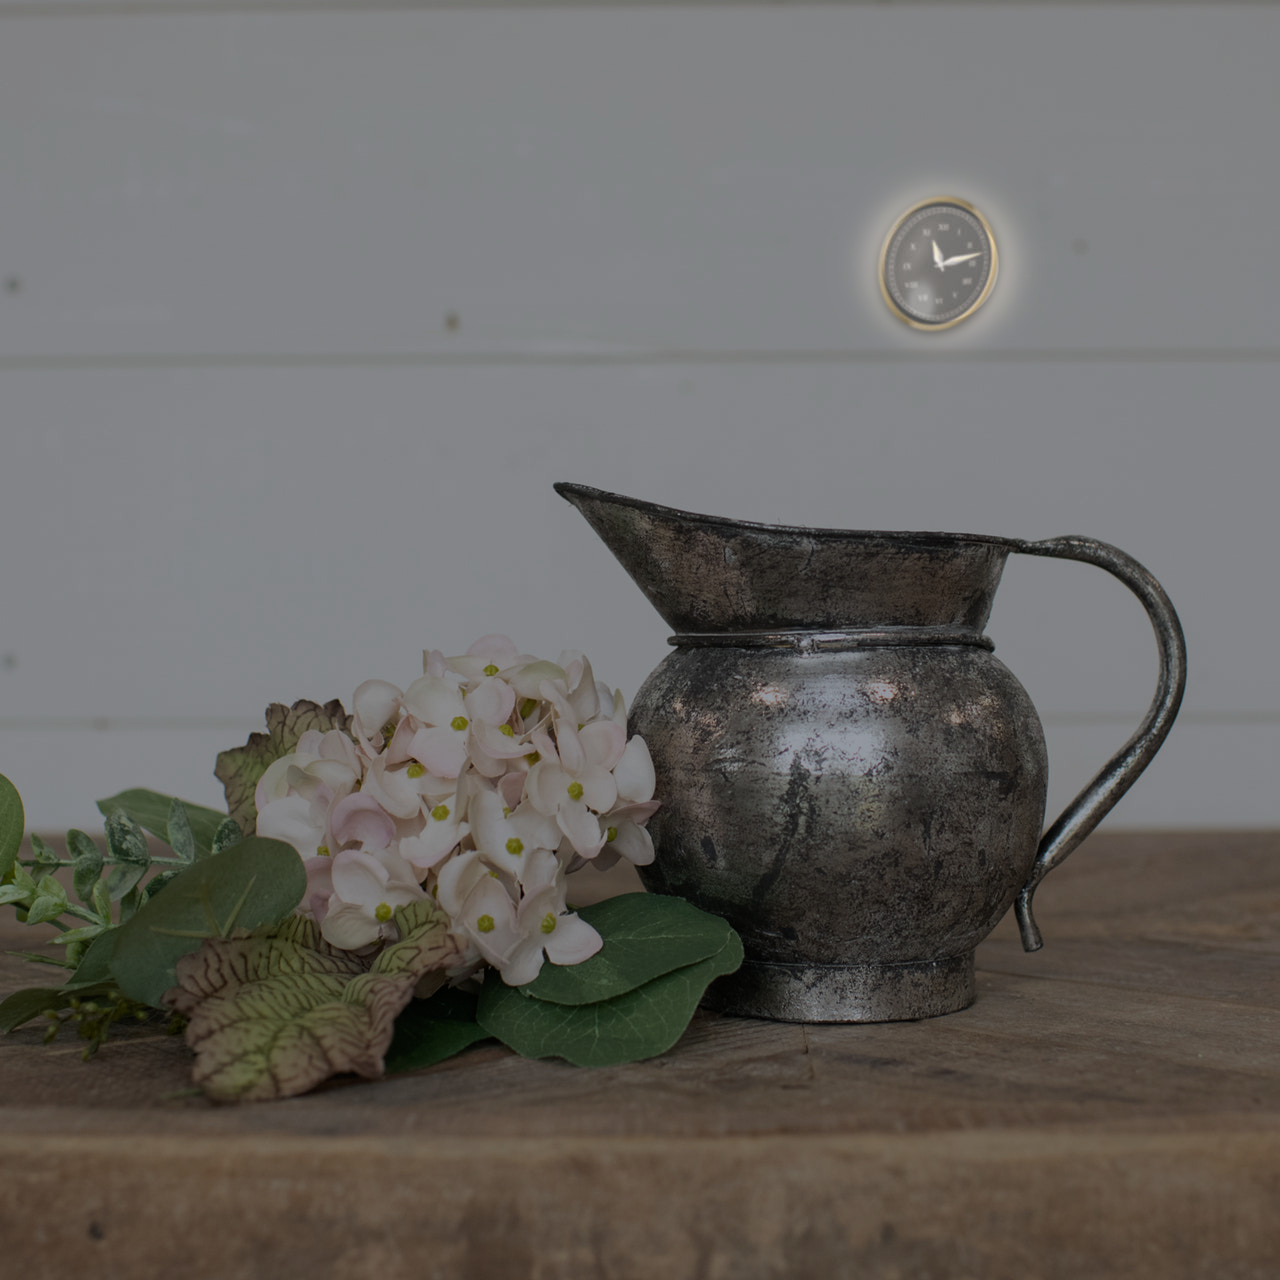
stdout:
h=11 m=13
